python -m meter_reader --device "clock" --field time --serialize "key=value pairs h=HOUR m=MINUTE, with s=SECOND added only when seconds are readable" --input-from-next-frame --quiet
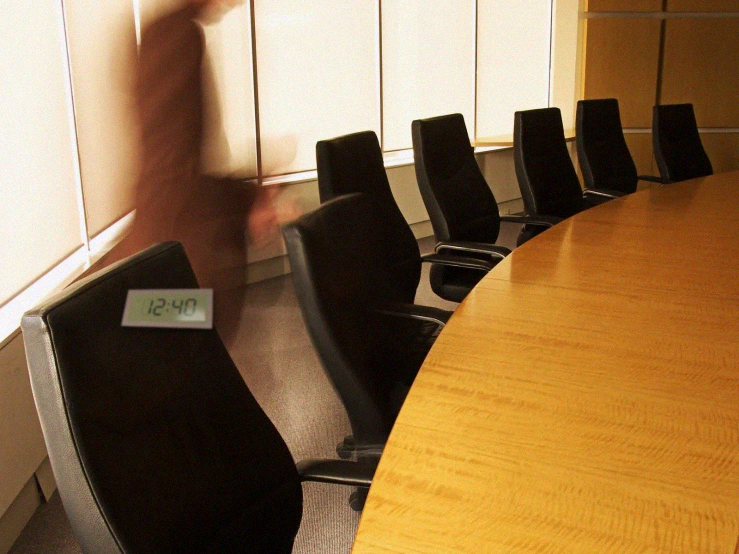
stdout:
h=12 m=40
